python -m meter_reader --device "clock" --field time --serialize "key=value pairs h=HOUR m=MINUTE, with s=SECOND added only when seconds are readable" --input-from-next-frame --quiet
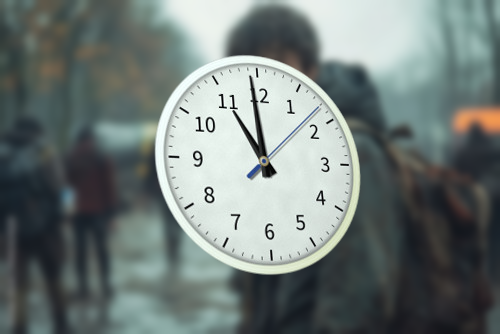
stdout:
h=10 m=59 s=8
